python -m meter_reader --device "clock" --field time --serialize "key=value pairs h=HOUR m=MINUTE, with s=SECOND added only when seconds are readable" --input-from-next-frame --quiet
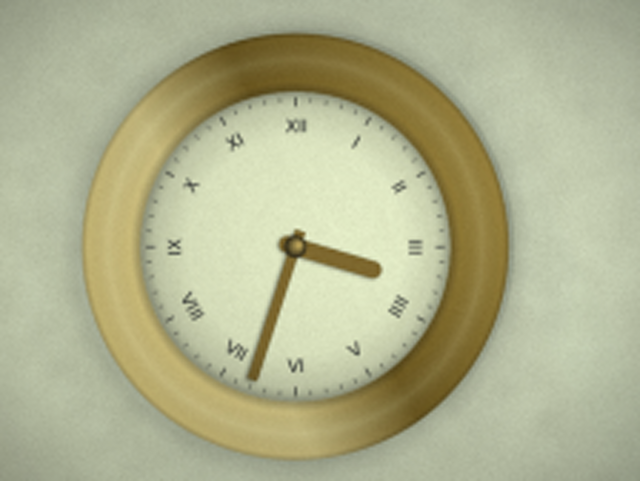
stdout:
h=3 m=33
